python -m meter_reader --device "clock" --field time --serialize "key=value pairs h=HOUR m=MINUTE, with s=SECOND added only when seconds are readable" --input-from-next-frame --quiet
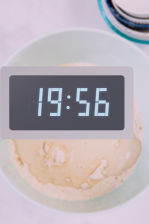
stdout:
h=19 m=56
